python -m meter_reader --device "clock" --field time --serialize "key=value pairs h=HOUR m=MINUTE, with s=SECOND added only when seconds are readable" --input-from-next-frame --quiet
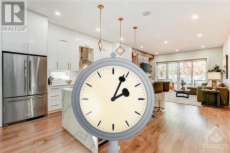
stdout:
h=2 m=4
